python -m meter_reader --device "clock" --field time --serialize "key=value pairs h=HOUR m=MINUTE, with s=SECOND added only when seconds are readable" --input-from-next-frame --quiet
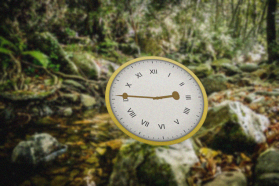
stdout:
h=2 m=46
